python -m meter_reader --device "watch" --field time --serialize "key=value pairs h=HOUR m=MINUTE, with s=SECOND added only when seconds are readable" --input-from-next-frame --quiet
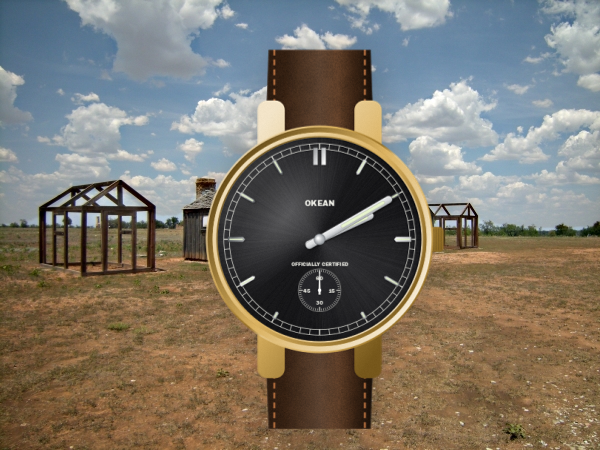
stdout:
h=2 m=10
